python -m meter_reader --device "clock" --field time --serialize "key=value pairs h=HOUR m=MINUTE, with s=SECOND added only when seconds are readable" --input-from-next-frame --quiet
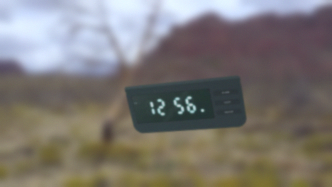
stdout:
h=12 m=56
